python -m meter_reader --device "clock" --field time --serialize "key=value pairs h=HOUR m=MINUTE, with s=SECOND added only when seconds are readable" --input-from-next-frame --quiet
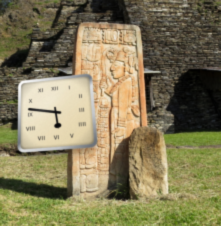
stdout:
h=5 m=47
